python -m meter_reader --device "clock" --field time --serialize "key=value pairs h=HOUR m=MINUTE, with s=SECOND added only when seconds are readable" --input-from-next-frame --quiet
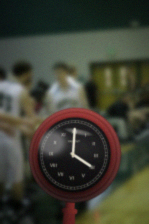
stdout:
h=4 m=0
